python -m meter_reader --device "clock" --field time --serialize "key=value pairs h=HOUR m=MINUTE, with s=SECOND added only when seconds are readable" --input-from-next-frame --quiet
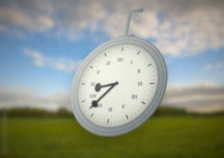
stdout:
h=8 m=37
